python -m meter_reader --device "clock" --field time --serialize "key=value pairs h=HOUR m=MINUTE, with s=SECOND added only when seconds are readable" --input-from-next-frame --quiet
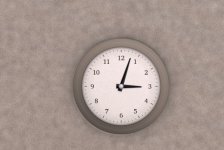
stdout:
h=3 m=3
